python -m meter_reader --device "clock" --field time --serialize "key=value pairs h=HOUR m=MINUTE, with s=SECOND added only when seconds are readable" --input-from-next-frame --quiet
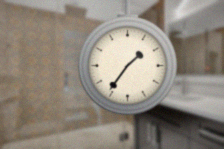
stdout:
h=1 m=36
